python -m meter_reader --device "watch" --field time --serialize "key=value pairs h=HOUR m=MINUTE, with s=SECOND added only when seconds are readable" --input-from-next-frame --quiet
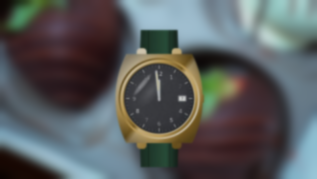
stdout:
h=11 m=59
